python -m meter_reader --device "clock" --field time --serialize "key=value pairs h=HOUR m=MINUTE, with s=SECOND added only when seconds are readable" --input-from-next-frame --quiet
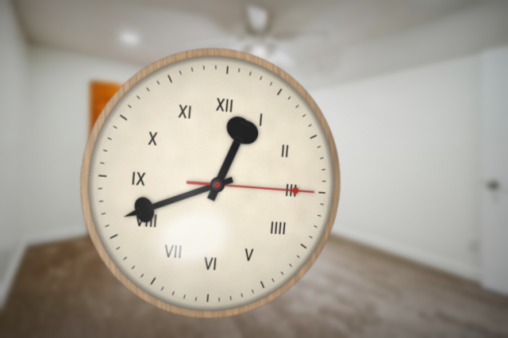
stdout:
h=12 m=41 s=15
